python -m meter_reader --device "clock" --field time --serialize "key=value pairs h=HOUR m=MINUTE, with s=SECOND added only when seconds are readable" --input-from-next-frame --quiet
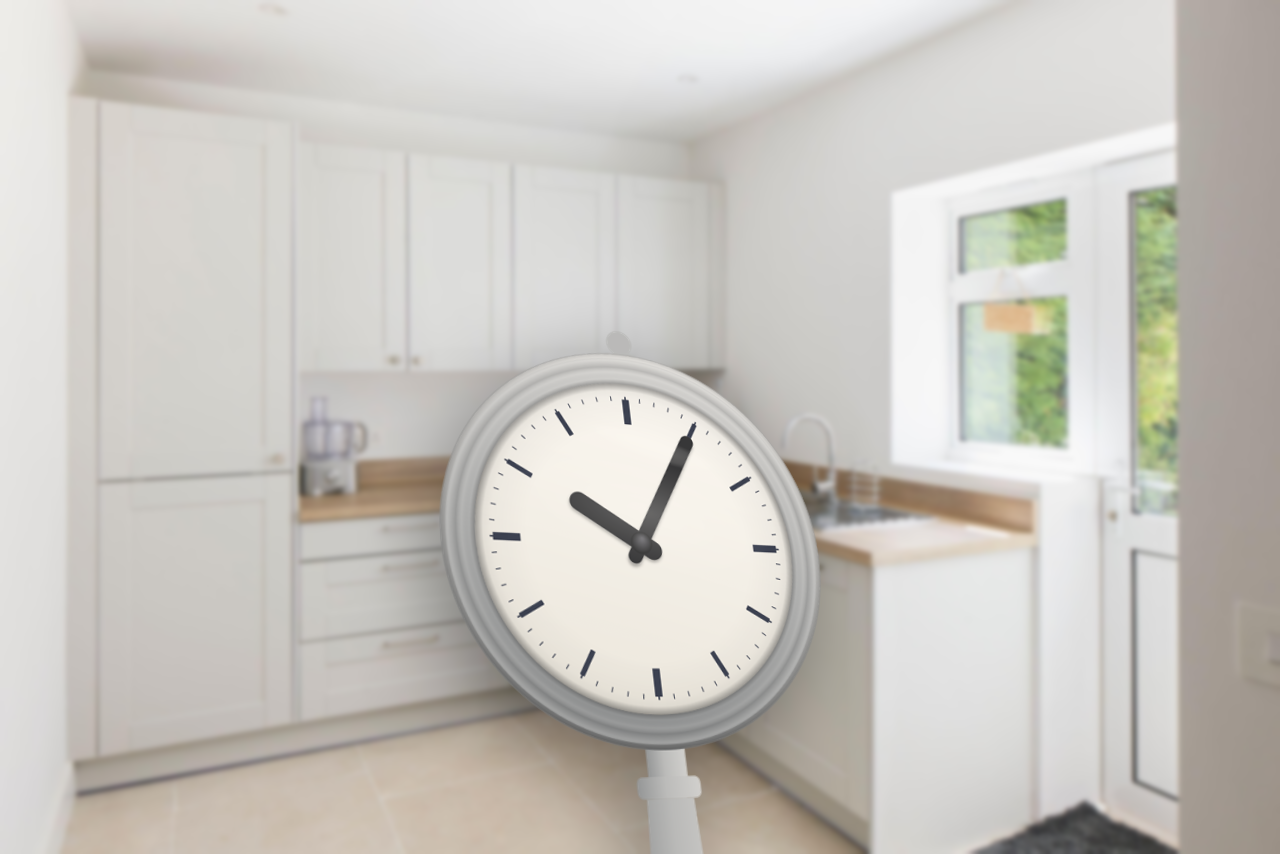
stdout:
h=10 m=5
